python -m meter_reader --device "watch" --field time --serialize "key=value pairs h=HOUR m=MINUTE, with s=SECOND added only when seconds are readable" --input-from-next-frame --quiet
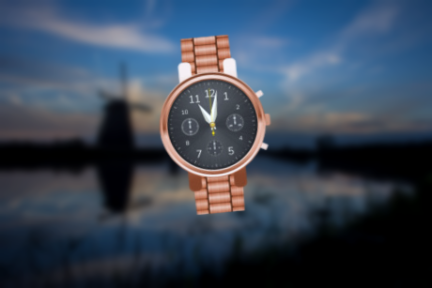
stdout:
h=11 m=2
